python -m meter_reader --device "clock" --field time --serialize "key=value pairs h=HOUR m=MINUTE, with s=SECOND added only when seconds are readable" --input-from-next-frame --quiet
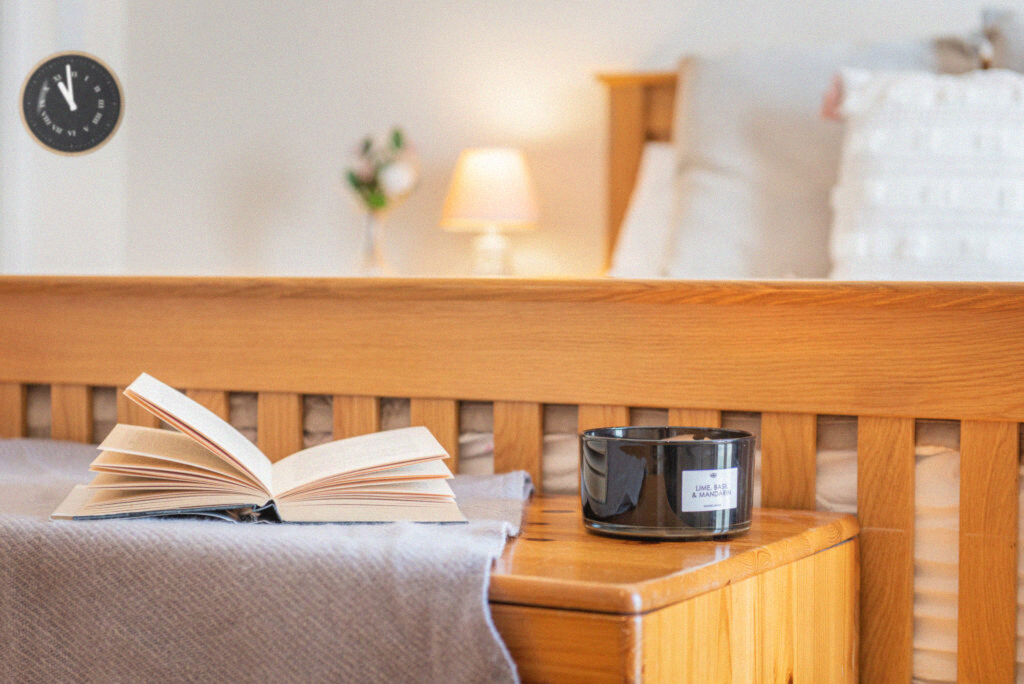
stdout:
h=10 m=59
